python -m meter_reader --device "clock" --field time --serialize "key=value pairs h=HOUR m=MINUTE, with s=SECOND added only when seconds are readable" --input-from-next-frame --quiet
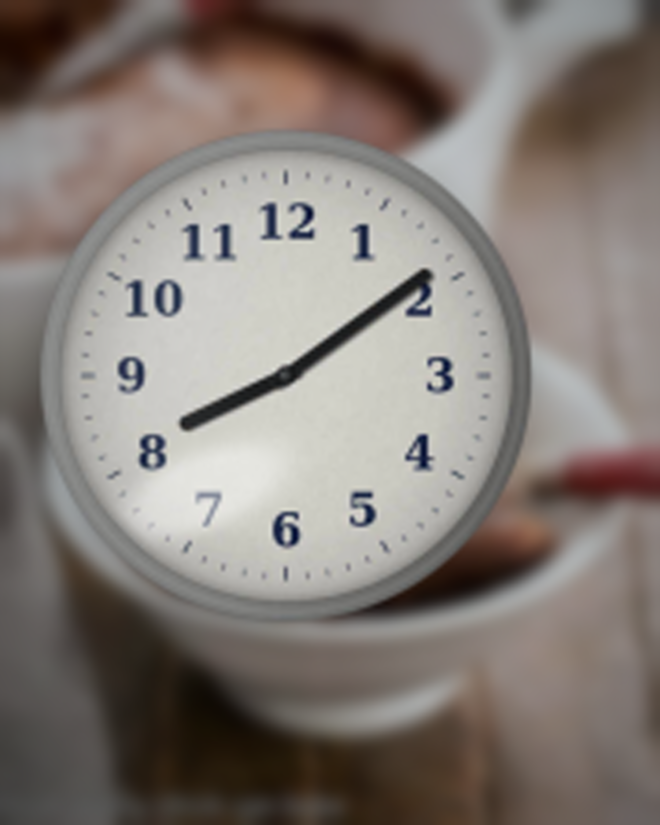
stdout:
h=8 m=9
